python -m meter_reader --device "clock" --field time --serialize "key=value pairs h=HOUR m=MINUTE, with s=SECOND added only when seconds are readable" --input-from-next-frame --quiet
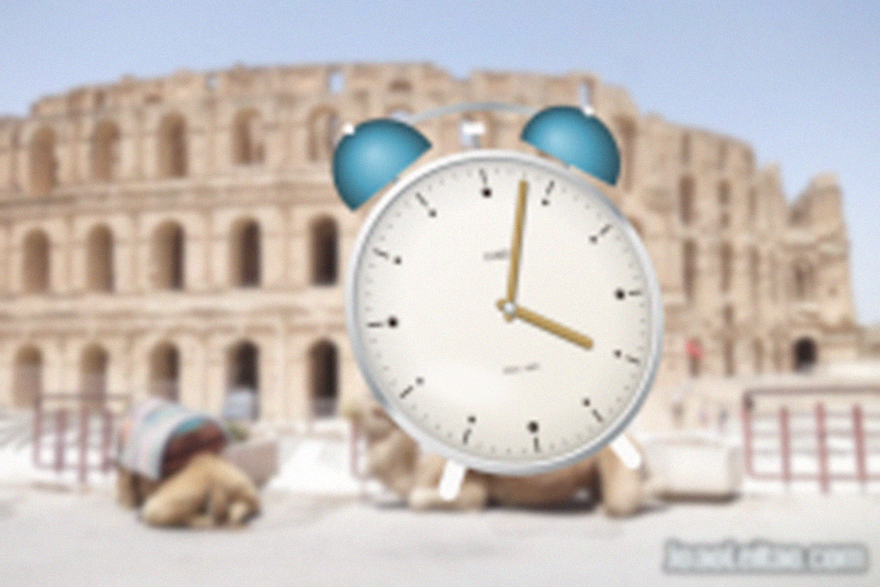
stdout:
h=4 m=3
